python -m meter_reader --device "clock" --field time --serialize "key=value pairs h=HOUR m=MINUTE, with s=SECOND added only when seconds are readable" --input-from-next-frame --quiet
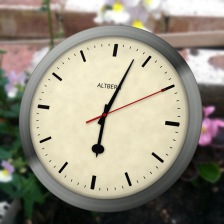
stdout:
h=6 m=3 s=10
